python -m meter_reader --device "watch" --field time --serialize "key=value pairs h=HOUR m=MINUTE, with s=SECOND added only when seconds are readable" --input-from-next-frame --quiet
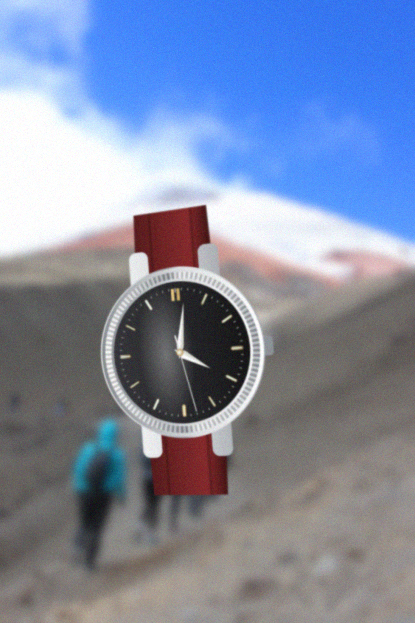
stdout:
h=4 m=1 s=28
